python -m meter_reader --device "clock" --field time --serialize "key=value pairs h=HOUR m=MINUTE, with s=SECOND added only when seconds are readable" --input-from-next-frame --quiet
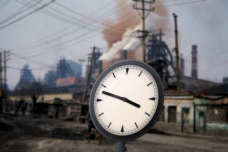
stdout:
h=3 m=48
